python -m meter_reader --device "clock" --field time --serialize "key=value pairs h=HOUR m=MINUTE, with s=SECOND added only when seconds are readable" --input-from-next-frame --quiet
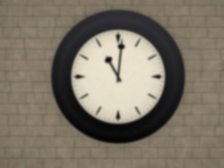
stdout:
h=11 m=1
